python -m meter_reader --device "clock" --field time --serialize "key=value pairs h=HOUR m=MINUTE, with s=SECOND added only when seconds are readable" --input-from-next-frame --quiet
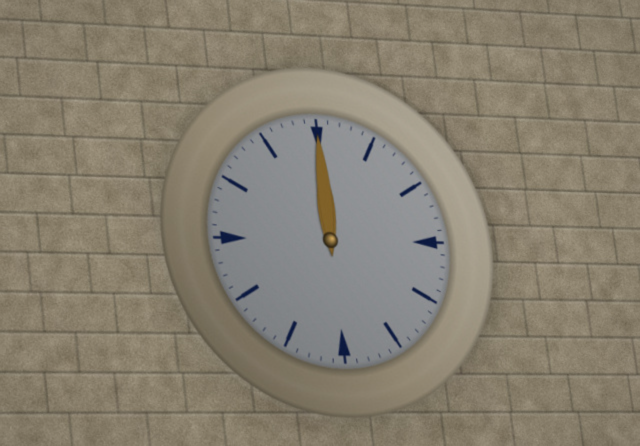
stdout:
h=12 m=0
